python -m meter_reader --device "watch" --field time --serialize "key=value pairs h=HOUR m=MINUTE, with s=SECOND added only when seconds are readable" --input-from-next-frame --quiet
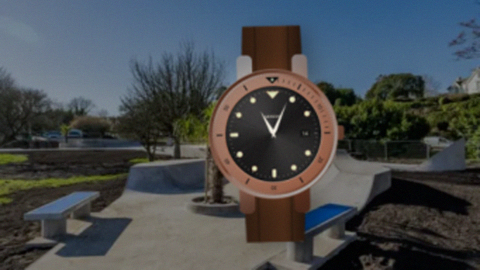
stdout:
h=11 m=4
